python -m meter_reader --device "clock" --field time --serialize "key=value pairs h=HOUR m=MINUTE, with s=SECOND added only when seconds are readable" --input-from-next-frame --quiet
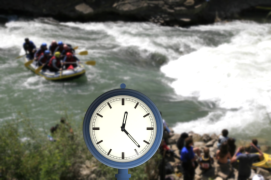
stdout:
h=12 m=23
